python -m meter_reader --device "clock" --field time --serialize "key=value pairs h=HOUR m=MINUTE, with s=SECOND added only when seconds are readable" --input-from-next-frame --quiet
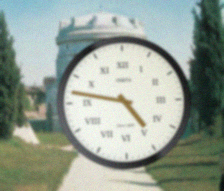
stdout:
h=4 m=47
